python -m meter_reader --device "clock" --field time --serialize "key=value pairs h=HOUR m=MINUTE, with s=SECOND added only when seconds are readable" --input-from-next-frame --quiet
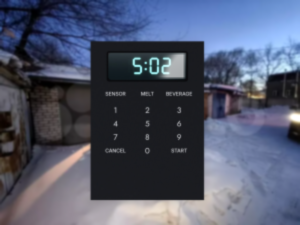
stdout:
h=5 m=2
